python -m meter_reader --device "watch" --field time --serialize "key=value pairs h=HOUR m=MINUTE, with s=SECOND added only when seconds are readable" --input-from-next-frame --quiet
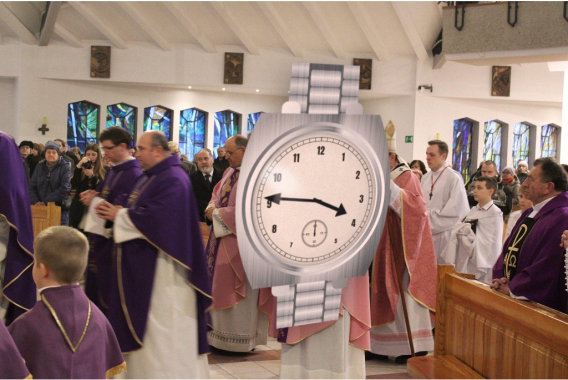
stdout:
h=3 m=46
